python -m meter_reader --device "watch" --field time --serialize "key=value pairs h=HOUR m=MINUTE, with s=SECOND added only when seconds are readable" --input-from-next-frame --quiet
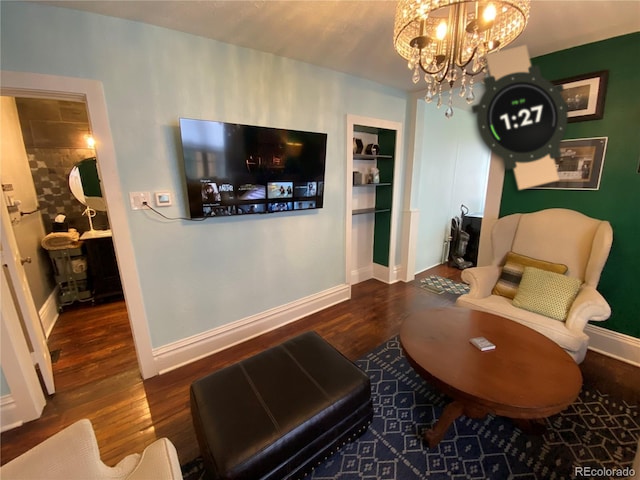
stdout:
h=1 m=27
